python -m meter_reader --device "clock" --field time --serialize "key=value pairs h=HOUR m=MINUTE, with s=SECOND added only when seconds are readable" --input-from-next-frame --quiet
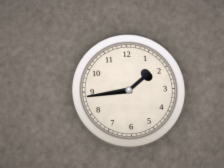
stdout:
h=1 m=44
